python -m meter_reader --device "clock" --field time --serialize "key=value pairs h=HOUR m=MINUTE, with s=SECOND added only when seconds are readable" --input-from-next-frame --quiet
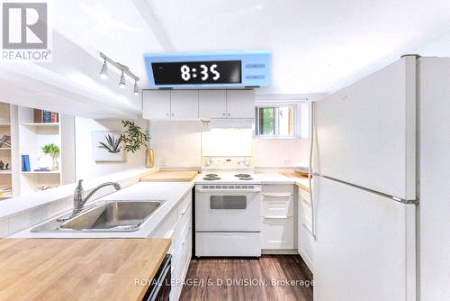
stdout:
h=8 m=35
